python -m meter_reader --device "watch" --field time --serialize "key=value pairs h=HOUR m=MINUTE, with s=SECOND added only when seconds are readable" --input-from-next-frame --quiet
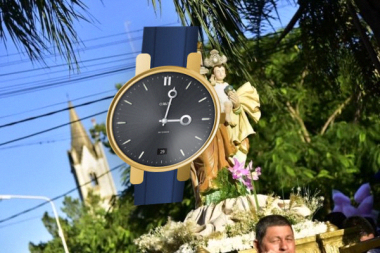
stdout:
h=3 m=2
